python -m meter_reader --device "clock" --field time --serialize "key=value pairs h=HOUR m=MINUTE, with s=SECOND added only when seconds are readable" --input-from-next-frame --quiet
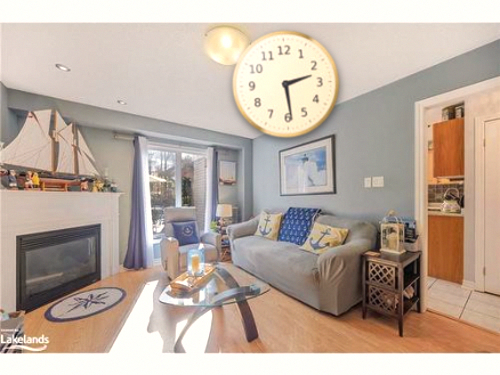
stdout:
h=2 m=29
